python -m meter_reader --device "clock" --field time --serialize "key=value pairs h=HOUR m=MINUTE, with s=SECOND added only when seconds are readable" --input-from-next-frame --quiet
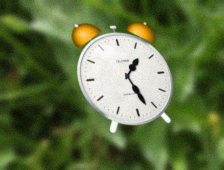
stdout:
h=1 m=27
